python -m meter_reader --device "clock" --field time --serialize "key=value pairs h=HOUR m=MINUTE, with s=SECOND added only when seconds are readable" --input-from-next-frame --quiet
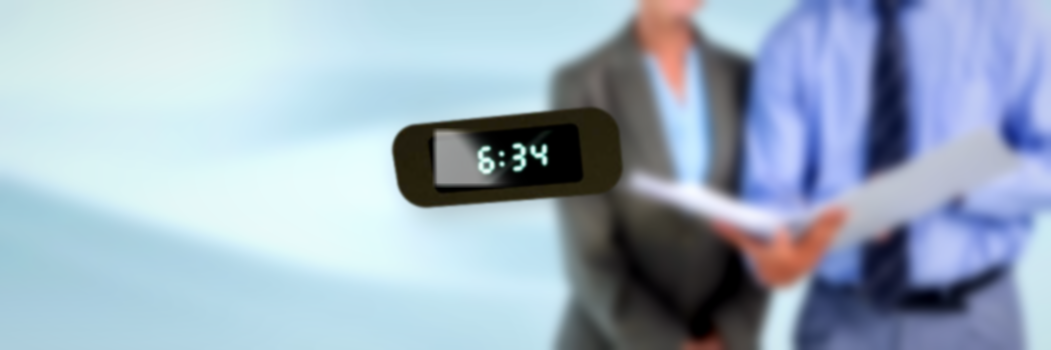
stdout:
h=6 m=34
